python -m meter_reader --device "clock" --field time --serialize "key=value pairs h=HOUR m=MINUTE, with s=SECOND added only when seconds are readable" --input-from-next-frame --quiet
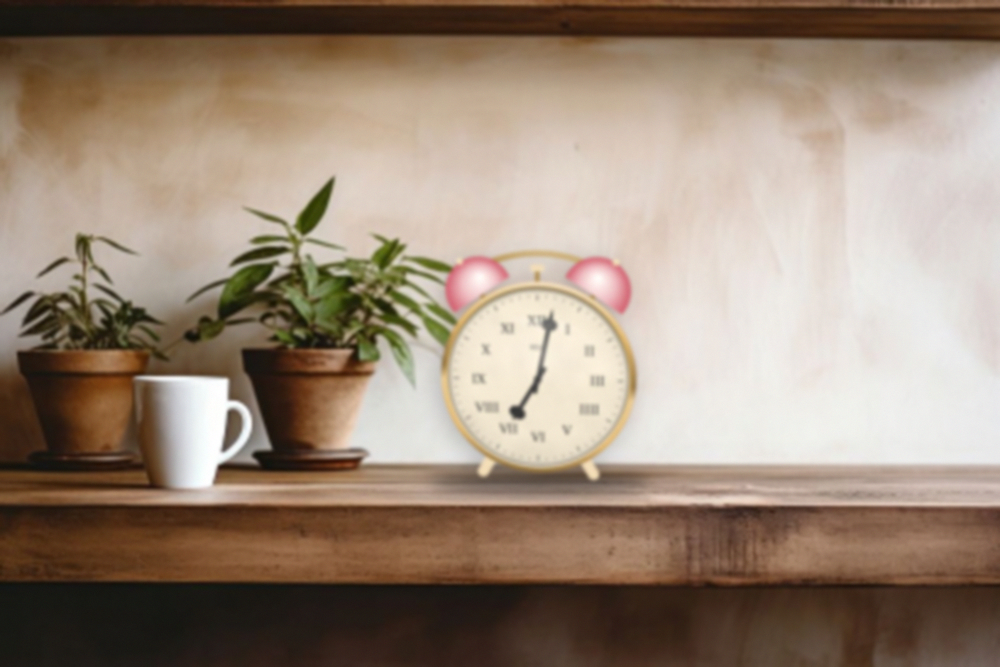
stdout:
h=7 m=2
